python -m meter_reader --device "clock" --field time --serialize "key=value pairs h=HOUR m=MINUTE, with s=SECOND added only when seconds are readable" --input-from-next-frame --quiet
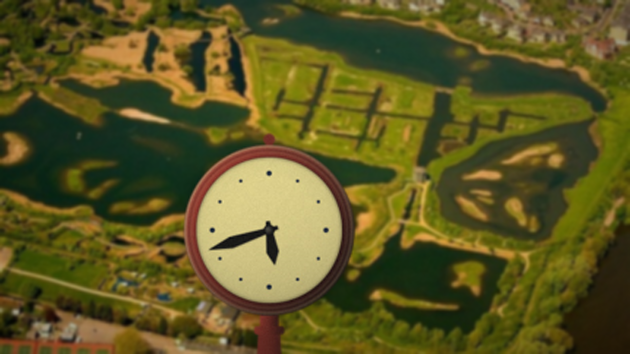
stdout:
h=5 m=42
